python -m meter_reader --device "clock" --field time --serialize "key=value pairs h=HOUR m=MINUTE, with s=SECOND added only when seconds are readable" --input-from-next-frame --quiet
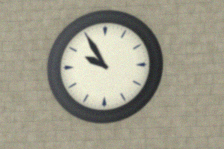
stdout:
h=9 m=55
